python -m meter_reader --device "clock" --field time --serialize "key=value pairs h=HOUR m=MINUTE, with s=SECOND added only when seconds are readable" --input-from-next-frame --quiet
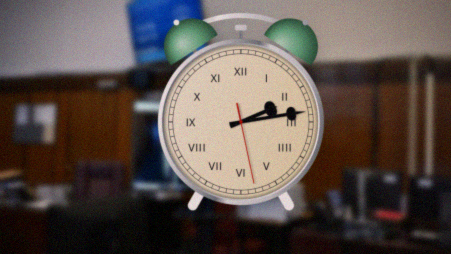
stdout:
h=2 m=13 s=28
